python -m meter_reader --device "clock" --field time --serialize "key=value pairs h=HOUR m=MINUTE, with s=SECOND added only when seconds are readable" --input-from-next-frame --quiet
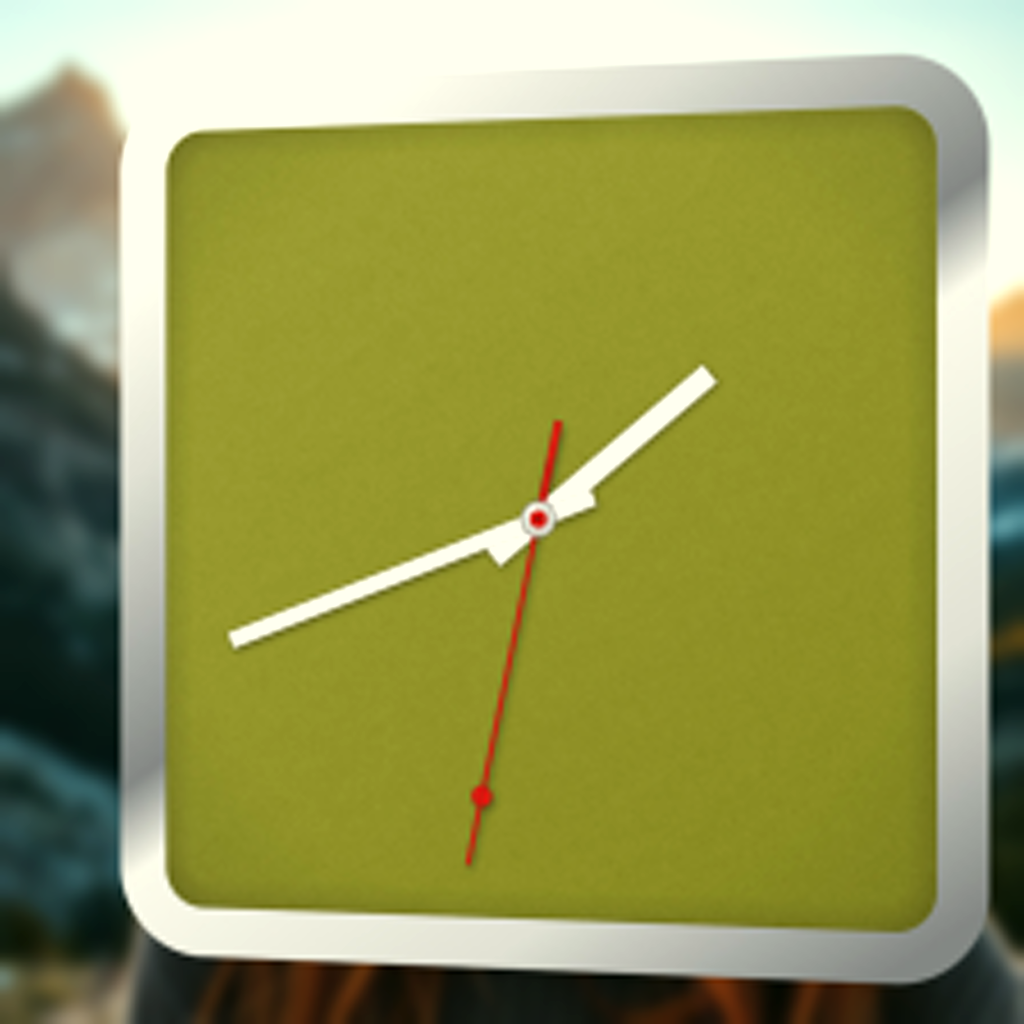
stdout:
h=1 m=41 s=32
